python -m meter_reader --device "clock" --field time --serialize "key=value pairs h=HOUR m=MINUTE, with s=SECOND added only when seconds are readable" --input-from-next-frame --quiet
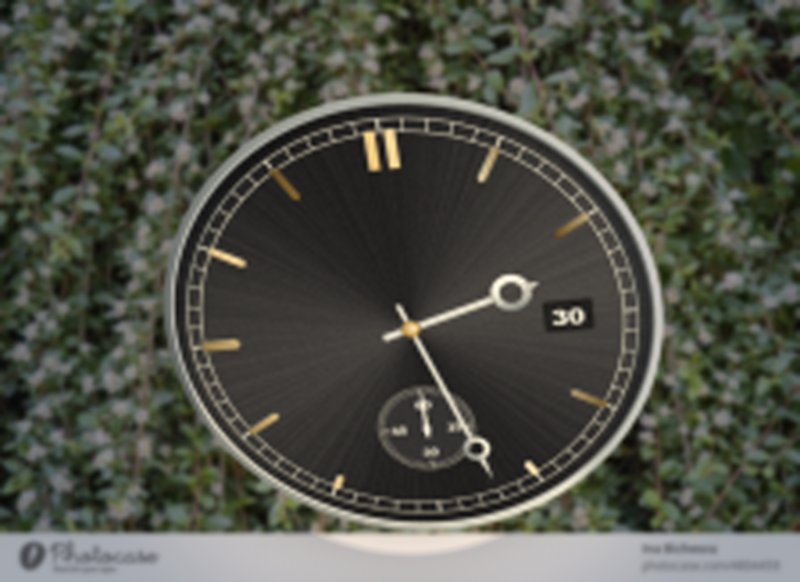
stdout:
h=2 m=27
